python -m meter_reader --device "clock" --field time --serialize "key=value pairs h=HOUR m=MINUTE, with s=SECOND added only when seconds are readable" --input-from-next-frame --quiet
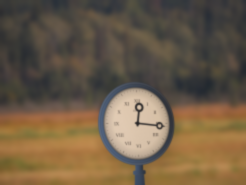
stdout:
h=12 m=16
